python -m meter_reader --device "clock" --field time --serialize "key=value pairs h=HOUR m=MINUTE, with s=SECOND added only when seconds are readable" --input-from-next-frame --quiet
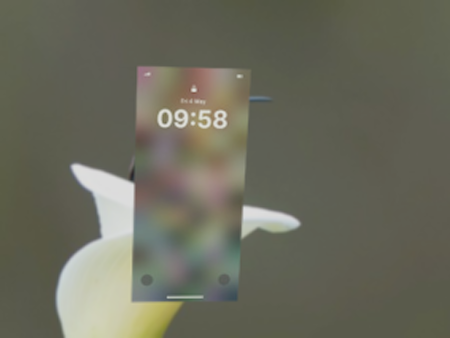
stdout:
h=9 m=58
